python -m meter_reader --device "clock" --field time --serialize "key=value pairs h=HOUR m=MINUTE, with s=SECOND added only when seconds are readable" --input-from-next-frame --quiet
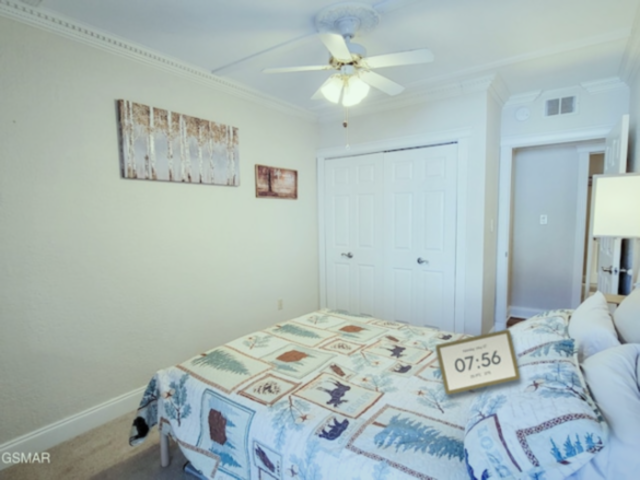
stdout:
h=7 m=56
